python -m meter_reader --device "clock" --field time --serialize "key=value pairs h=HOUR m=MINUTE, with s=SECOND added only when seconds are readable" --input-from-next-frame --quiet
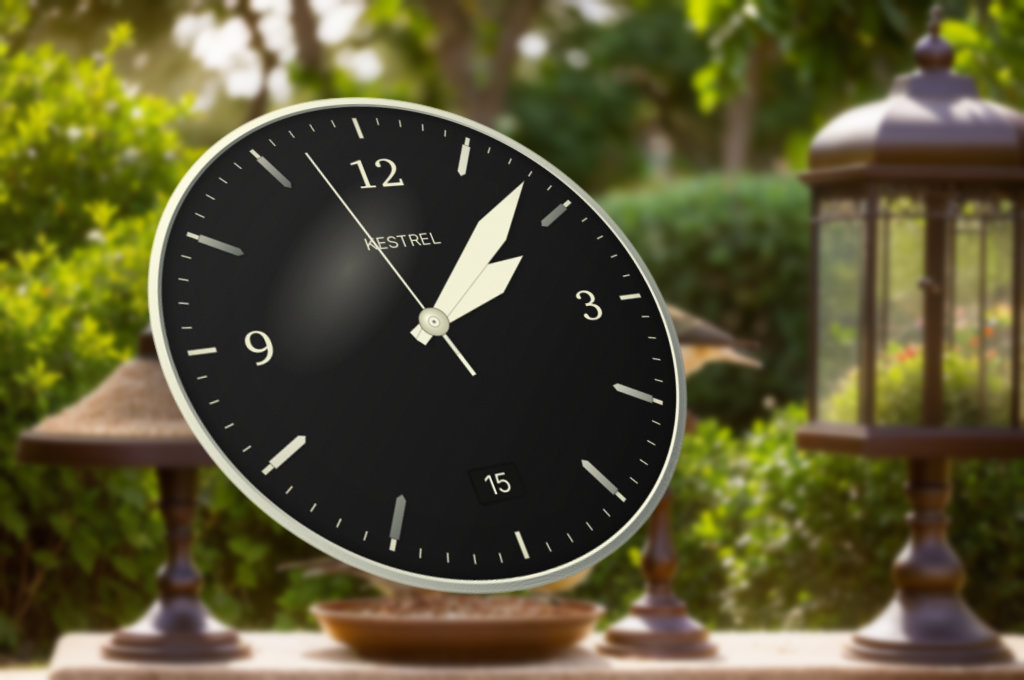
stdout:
h=2 m=7 s=57
